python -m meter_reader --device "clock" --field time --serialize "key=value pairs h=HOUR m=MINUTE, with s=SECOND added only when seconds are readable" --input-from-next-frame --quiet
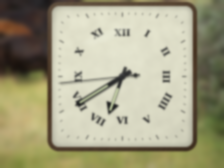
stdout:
h=6 m=39 s=44
